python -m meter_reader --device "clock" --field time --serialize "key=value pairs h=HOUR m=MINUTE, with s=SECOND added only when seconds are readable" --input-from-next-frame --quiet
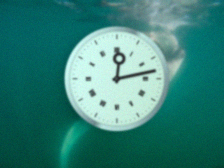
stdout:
h=12 m=13
